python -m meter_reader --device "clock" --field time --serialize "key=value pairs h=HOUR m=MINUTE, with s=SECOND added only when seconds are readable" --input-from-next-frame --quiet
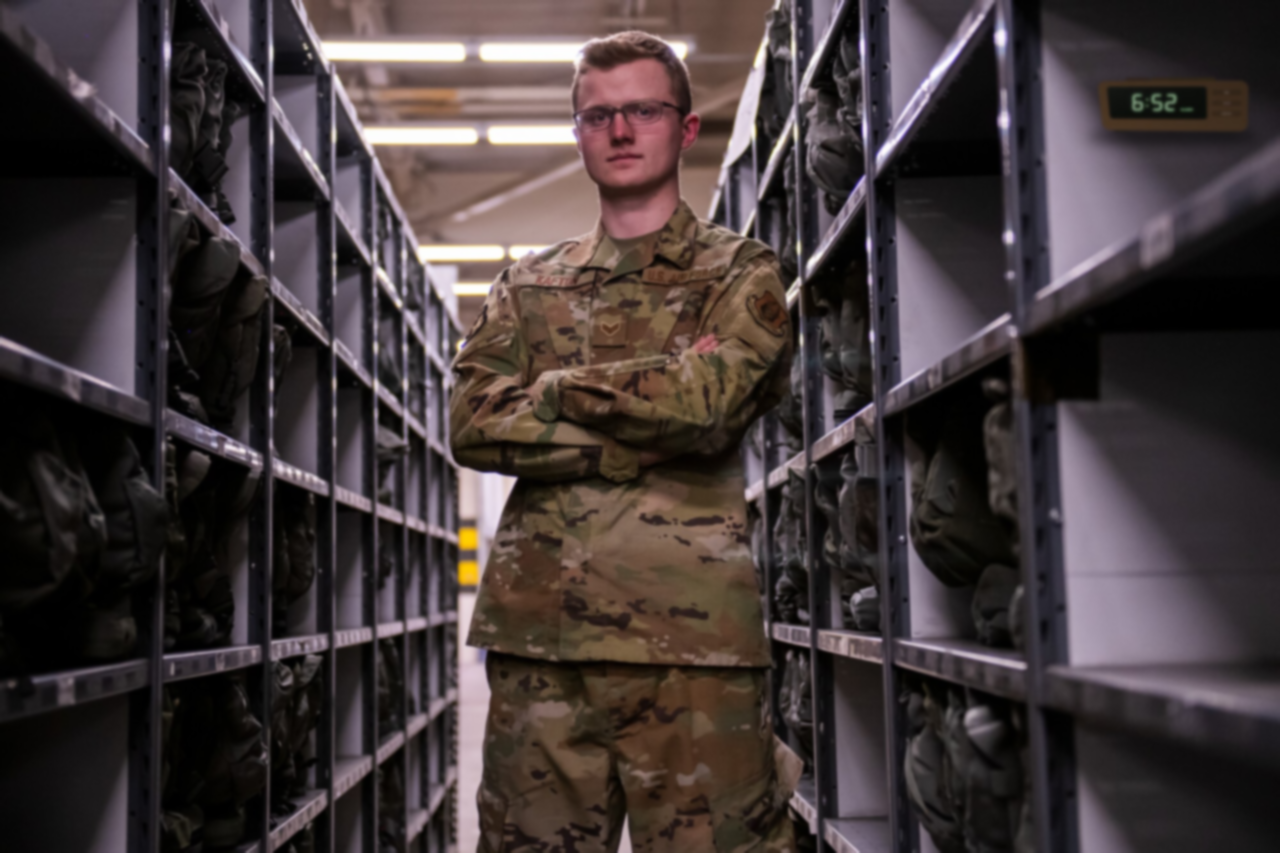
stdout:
h=6 m=52
